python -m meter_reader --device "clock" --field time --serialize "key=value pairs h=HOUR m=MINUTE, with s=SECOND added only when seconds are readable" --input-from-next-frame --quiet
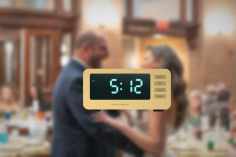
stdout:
h=5 m=12
